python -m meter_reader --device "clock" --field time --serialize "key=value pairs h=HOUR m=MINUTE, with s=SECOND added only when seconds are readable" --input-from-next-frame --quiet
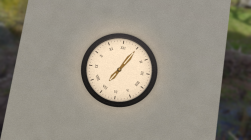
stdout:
h=7 m=5
